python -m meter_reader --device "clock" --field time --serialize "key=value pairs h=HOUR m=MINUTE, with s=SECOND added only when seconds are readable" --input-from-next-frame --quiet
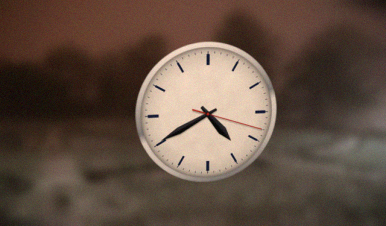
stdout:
h=4 m=40 s=18
